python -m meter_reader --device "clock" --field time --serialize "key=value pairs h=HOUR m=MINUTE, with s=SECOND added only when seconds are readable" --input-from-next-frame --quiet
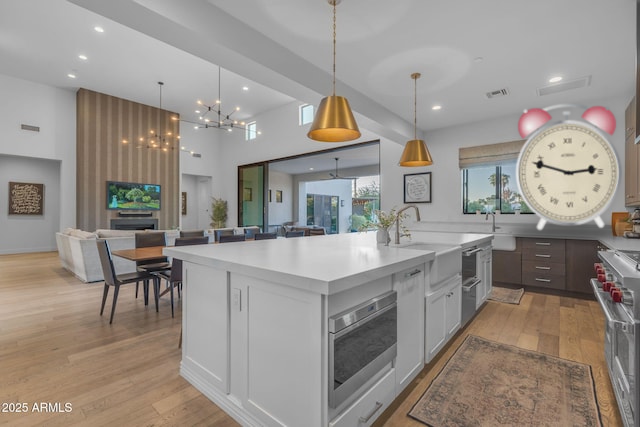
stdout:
h=2 m=48
